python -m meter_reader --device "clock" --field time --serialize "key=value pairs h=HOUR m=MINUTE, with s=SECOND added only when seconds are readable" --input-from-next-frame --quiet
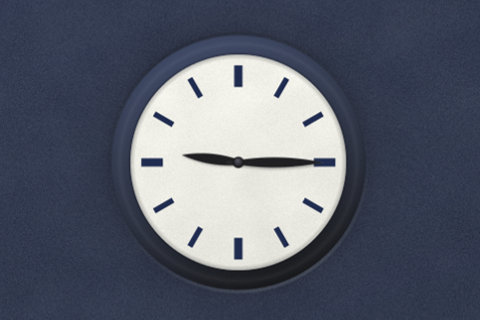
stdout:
h=9 m=15
